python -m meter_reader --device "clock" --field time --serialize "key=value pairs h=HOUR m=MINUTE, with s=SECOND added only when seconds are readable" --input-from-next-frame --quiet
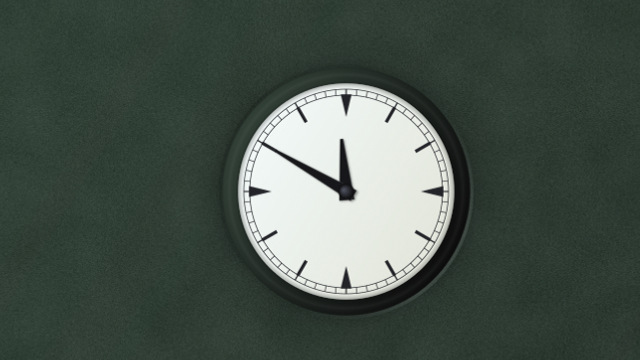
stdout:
h=11 m=50
